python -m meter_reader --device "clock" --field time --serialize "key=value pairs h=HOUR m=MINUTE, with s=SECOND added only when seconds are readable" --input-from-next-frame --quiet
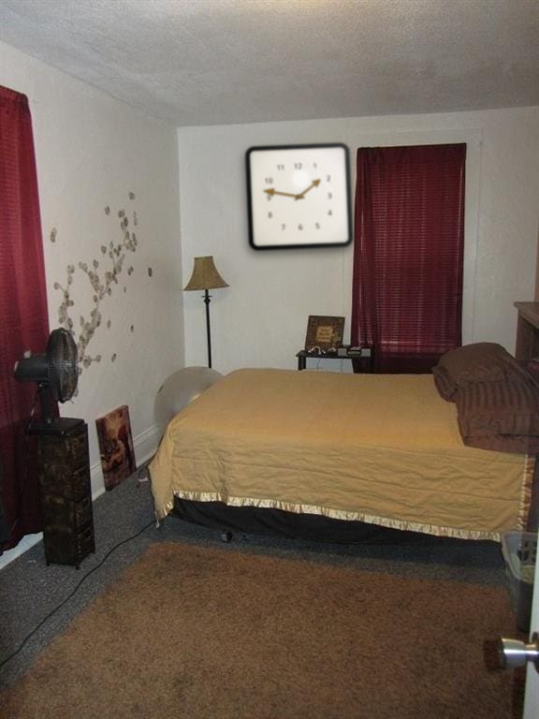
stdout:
h=1 m=47
